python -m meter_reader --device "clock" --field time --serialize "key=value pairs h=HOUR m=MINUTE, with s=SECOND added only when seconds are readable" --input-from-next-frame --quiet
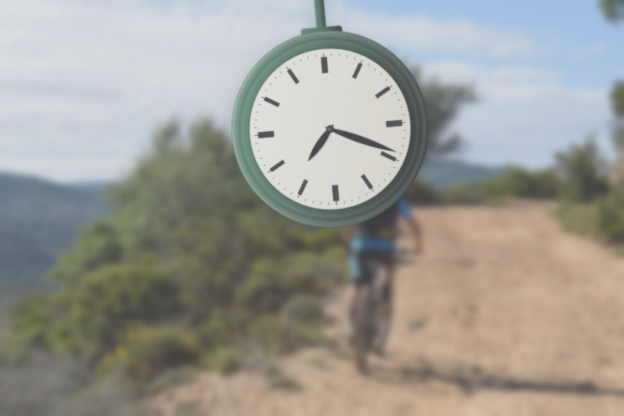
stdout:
h=7 m=19
